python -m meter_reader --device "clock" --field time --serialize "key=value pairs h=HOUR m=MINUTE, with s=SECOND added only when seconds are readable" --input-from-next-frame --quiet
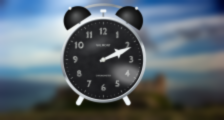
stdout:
h=2 m=11
